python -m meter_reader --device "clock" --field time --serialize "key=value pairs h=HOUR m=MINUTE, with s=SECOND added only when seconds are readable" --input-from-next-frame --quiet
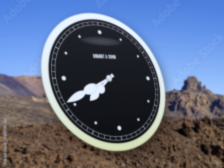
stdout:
h=7 m=41
